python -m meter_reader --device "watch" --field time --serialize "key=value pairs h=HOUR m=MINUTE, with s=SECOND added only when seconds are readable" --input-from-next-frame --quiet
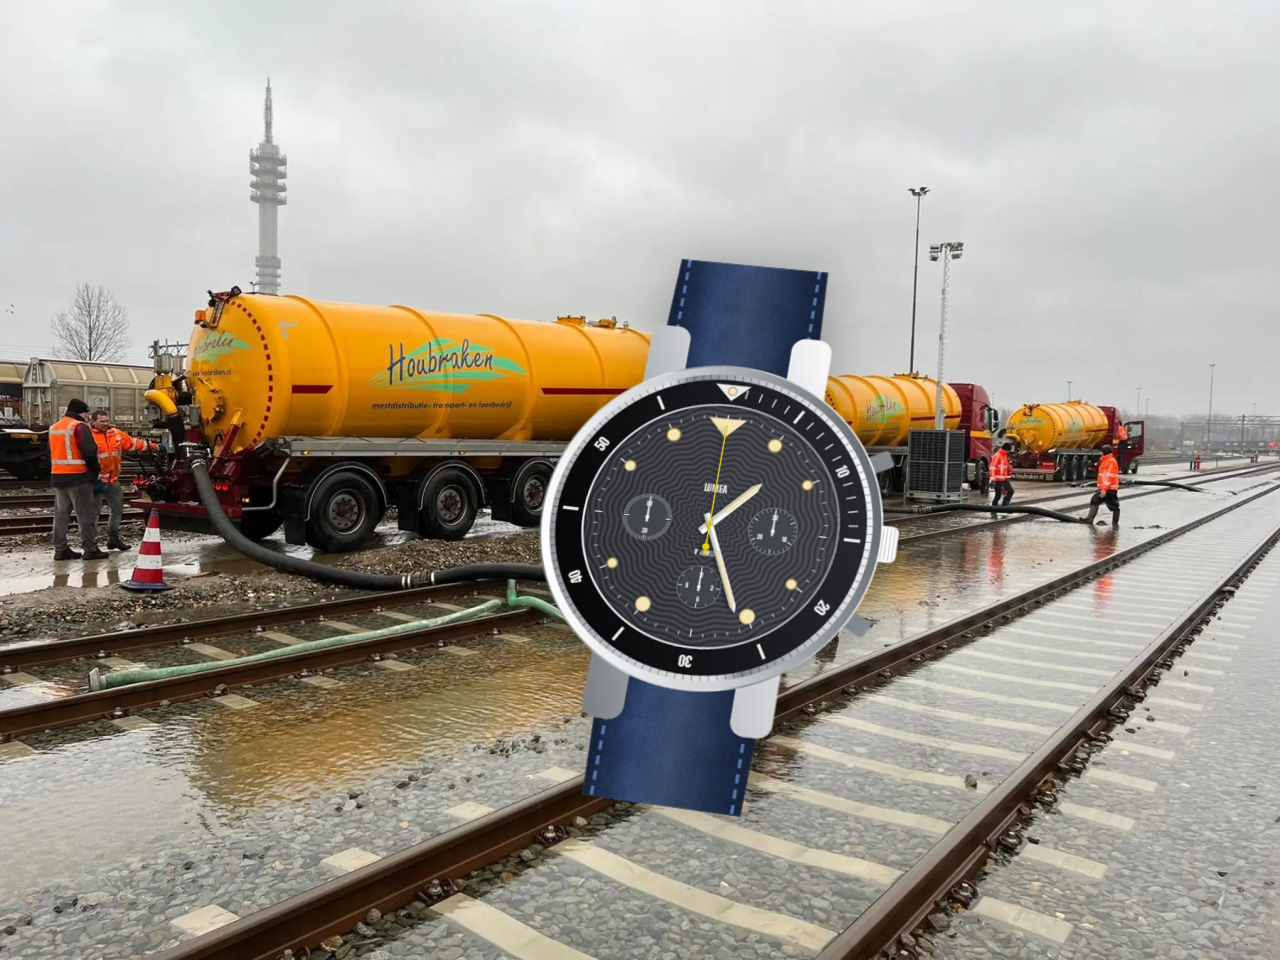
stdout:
h=1 m=26
